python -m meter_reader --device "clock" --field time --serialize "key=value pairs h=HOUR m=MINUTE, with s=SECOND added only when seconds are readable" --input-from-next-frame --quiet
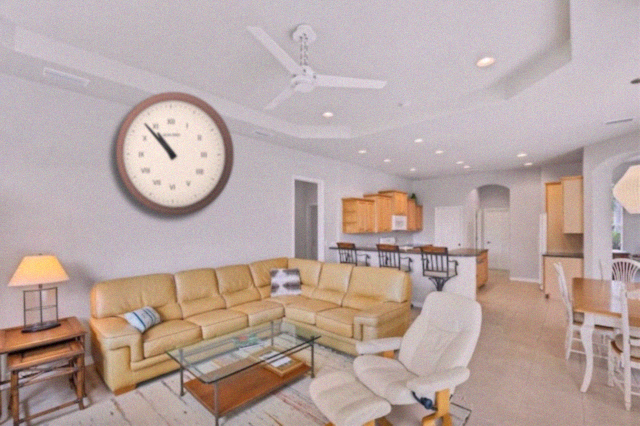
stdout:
h=10 m=53
